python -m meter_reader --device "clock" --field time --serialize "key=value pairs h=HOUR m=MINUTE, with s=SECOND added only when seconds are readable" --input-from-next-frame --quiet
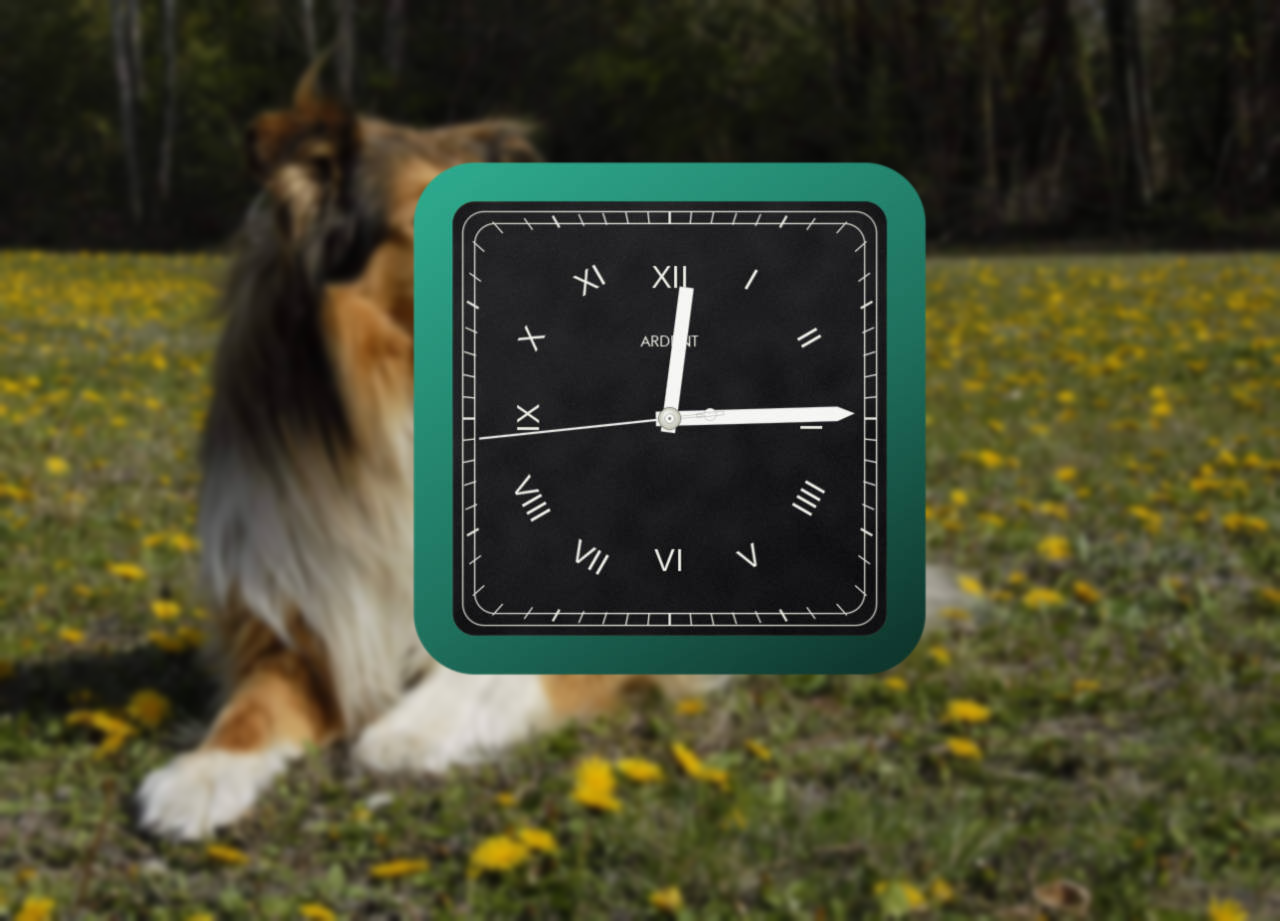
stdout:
h=12 m=14 s=44
